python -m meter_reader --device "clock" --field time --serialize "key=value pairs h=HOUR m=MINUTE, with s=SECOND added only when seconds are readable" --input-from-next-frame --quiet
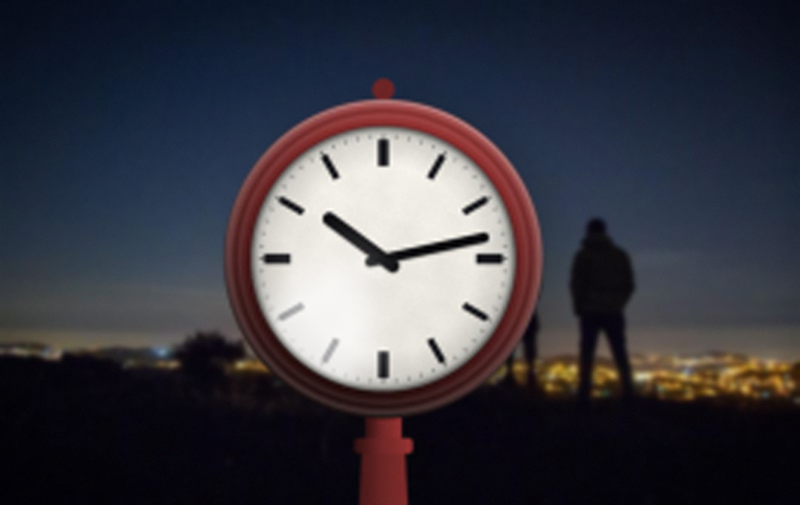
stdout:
h=10 m=13
